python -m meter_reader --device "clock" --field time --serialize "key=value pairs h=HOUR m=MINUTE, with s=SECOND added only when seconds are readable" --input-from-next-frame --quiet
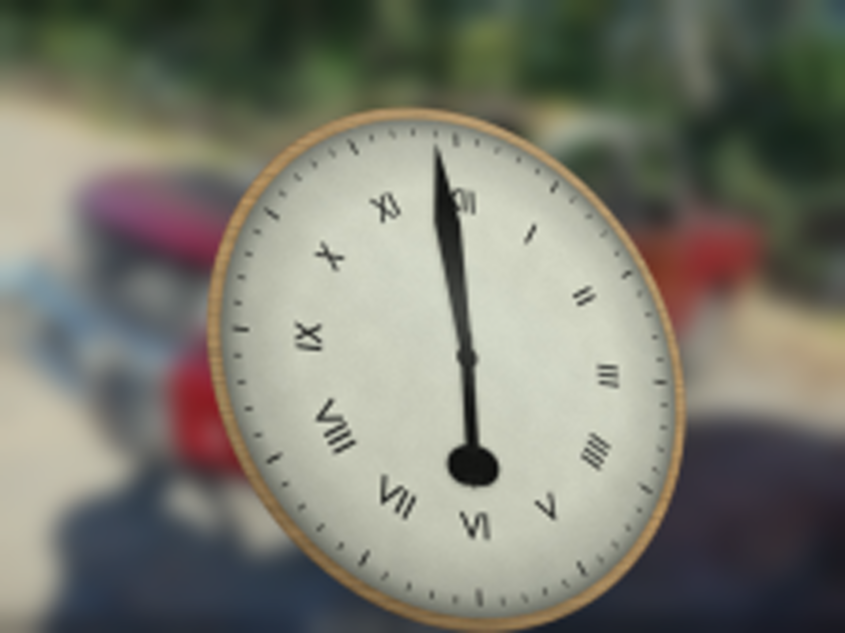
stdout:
h=5 m=59
